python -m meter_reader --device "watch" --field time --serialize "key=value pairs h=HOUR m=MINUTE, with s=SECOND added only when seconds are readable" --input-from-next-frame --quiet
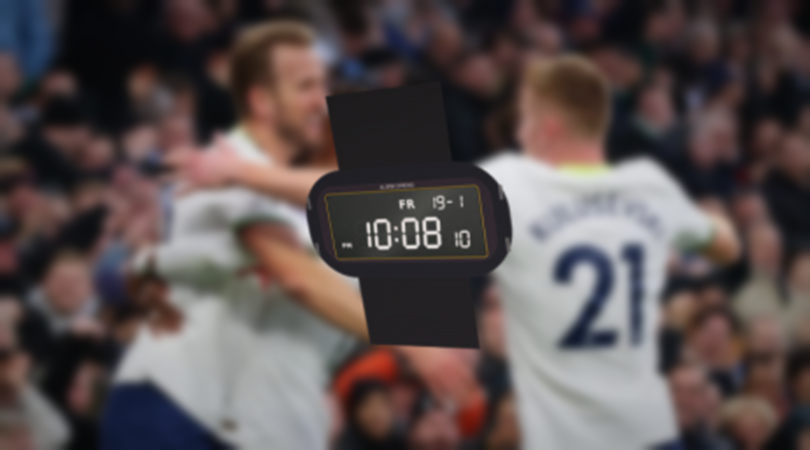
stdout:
h=10 m=8 s=10
